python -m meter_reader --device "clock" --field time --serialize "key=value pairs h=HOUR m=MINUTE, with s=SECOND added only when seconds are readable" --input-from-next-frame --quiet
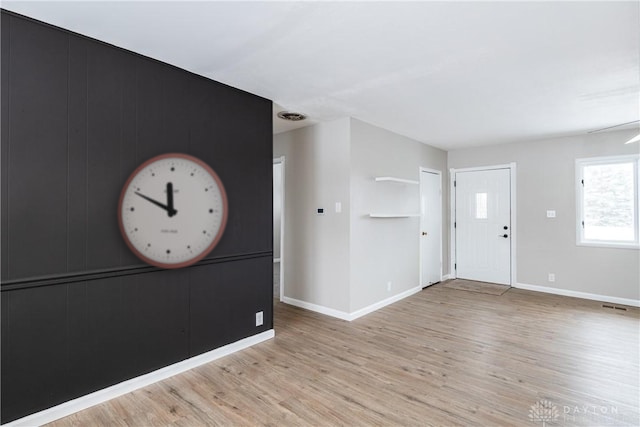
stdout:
h=11 m=49
